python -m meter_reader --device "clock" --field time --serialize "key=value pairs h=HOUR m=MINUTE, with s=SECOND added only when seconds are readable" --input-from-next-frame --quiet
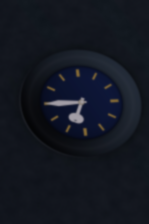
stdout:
h=6 m=45
